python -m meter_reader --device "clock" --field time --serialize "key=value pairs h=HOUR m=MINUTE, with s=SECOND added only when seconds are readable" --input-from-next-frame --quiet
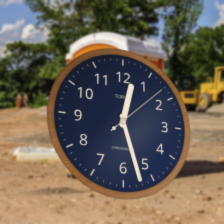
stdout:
h=12 m=27 s=8
